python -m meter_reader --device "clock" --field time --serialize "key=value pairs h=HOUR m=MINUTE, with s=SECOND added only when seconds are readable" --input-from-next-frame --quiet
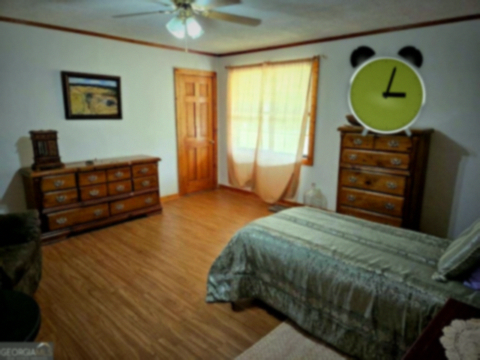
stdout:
h=3 m=3
